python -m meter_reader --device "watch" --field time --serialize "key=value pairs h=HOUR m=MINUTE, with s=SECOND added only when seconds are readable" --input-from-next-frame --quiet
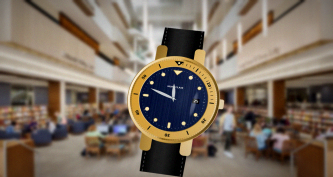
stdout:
h=11 m=48
